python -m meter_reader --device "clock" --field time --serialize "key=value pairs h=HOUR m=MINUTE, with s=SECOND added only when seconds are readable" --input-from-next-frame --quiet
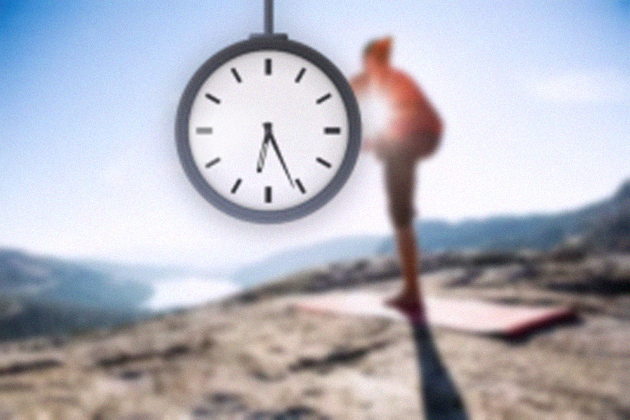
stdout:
h=6 m=26
